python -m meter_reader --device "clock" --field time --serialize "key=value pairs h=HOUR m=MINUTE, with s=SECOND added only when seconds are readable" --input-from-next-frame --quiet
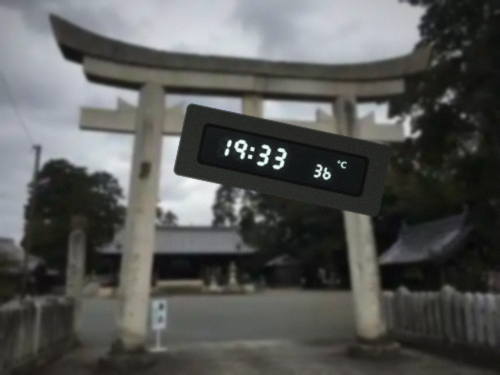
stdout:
h=19 m=33
